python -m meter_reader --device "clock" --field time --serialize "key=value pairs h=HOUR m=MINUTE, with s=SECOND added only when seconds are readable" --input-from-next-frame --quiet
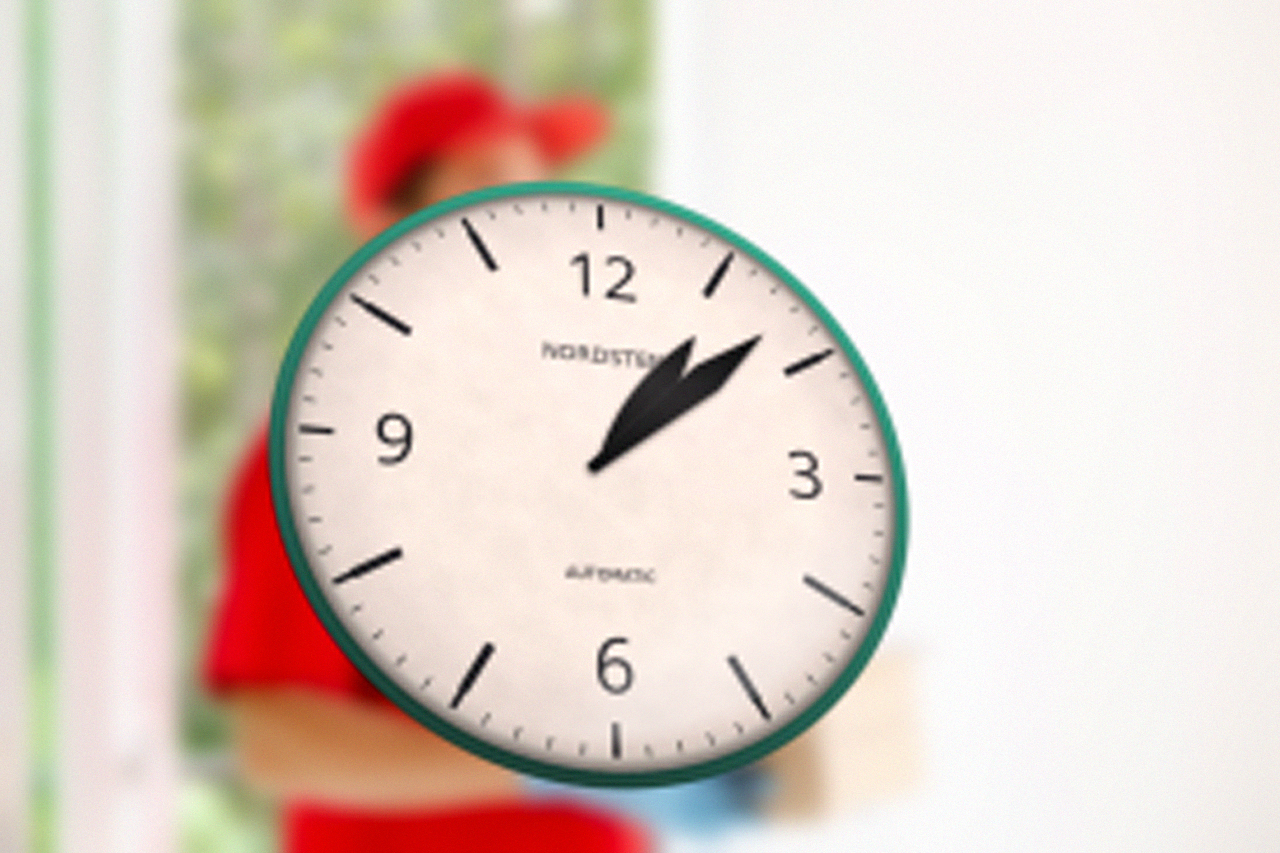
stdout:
h=1 m=8
